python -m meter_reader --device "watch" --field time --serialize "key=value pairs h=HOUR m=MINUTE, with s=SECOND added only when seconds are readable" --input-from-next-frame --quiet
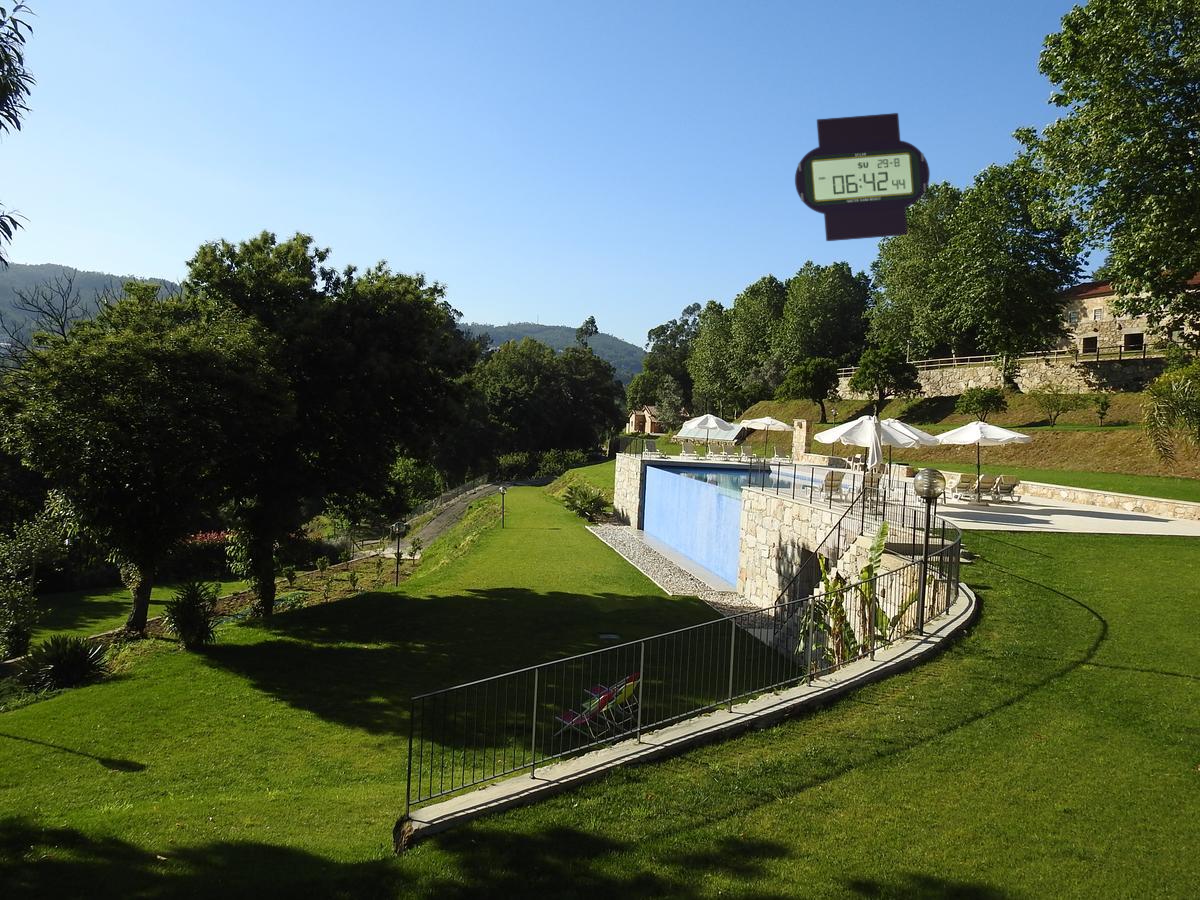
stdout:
h=6 m=42 s=44
